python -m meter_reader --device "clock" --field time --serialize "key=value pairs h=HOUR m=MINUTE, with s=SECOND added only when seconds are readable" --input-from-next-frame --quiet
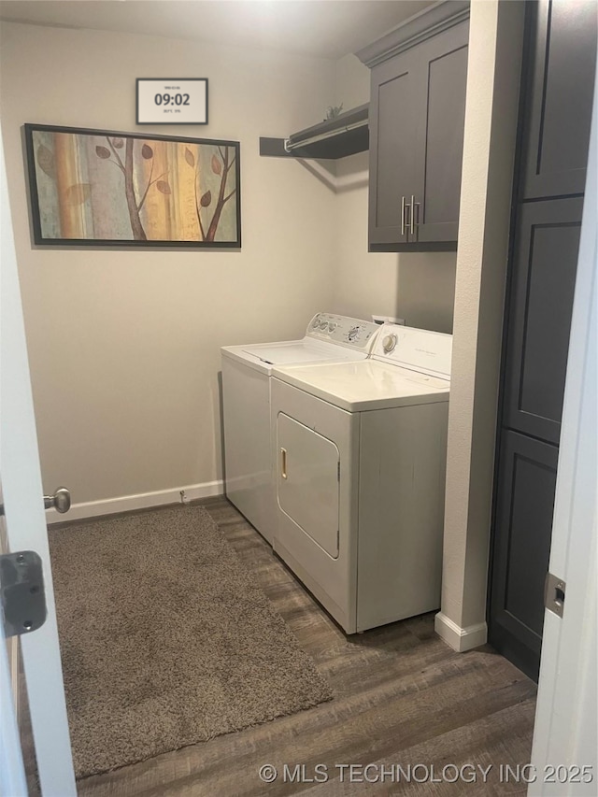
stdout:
h=9 m=2
